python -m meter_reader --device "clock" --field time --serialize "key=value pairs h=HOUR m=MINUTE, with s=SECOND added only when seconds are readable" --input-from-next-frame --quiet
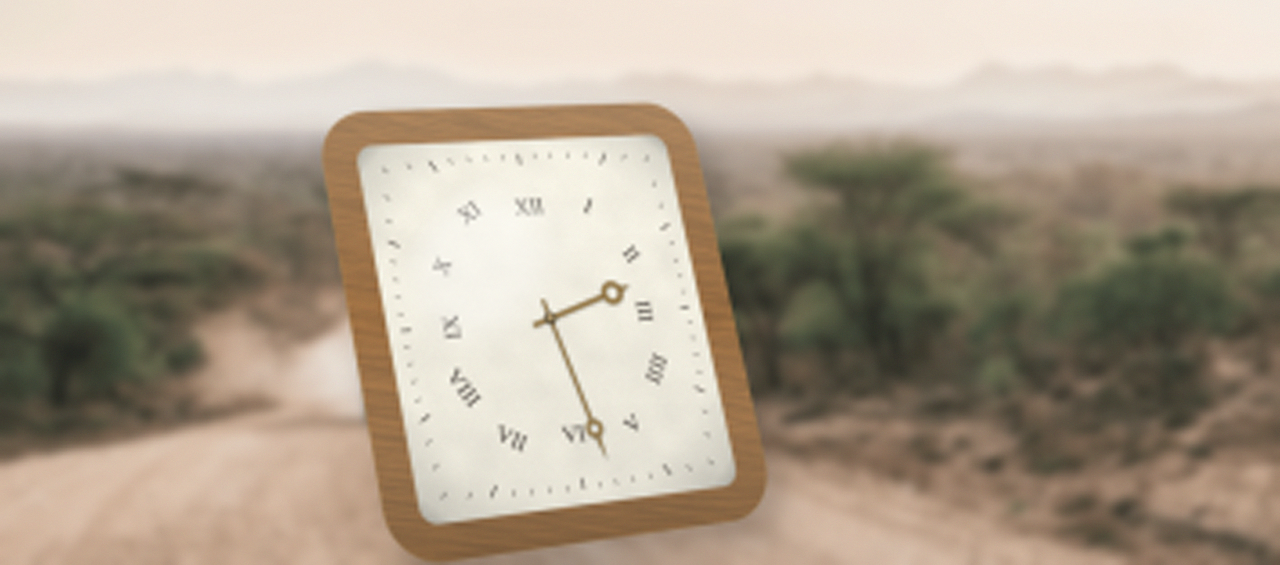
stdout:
h=2 m=28
